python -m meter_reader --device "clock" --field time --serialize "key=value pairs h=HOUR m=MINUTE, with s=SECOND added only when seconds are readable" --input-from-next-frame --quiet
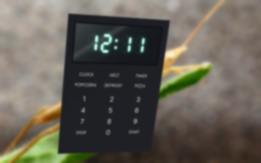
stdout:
h=12 m=11
